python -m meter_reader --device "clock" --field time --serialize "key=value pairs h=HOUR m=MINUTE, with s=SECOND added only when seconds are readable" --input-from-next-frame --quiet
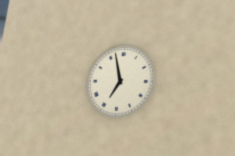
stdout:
h=6 m=57
